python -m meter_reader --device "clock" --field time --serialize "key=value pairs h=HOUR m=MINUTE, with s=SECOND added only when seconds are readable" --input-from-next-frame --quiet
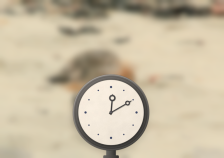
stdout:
h=12 m=10
